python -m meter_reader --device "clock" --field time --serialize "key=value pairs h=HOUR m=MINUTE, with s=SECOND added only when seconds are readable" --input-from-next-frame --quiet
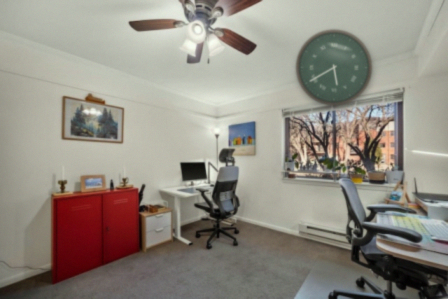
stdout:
h=5 m=40
